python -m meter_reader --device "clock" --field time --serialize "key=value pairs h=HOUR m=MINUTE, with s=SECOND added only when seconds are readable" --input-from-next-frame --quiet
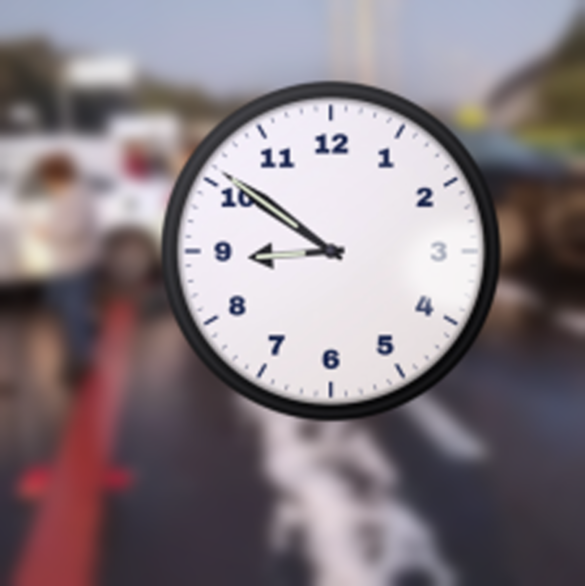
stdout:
h=8 m=51
